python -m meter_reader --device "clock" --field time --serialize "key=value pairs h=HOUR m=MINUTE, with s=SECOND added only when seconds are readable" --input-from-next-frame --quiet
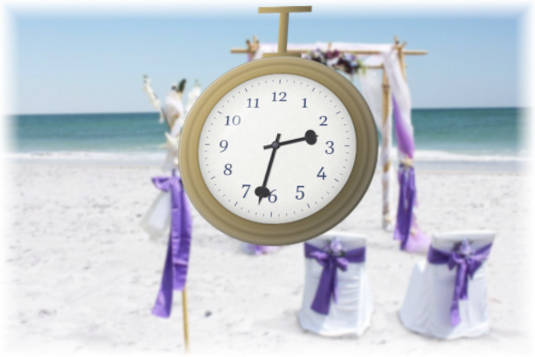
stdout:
h=2 m=32
